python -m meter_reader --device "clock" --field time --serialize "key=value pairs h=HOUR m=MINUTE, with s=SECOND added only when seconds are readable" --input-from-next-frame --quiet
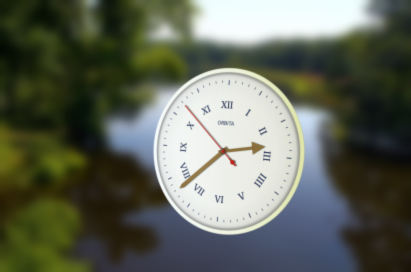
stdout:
h=2 m=37 s=52
